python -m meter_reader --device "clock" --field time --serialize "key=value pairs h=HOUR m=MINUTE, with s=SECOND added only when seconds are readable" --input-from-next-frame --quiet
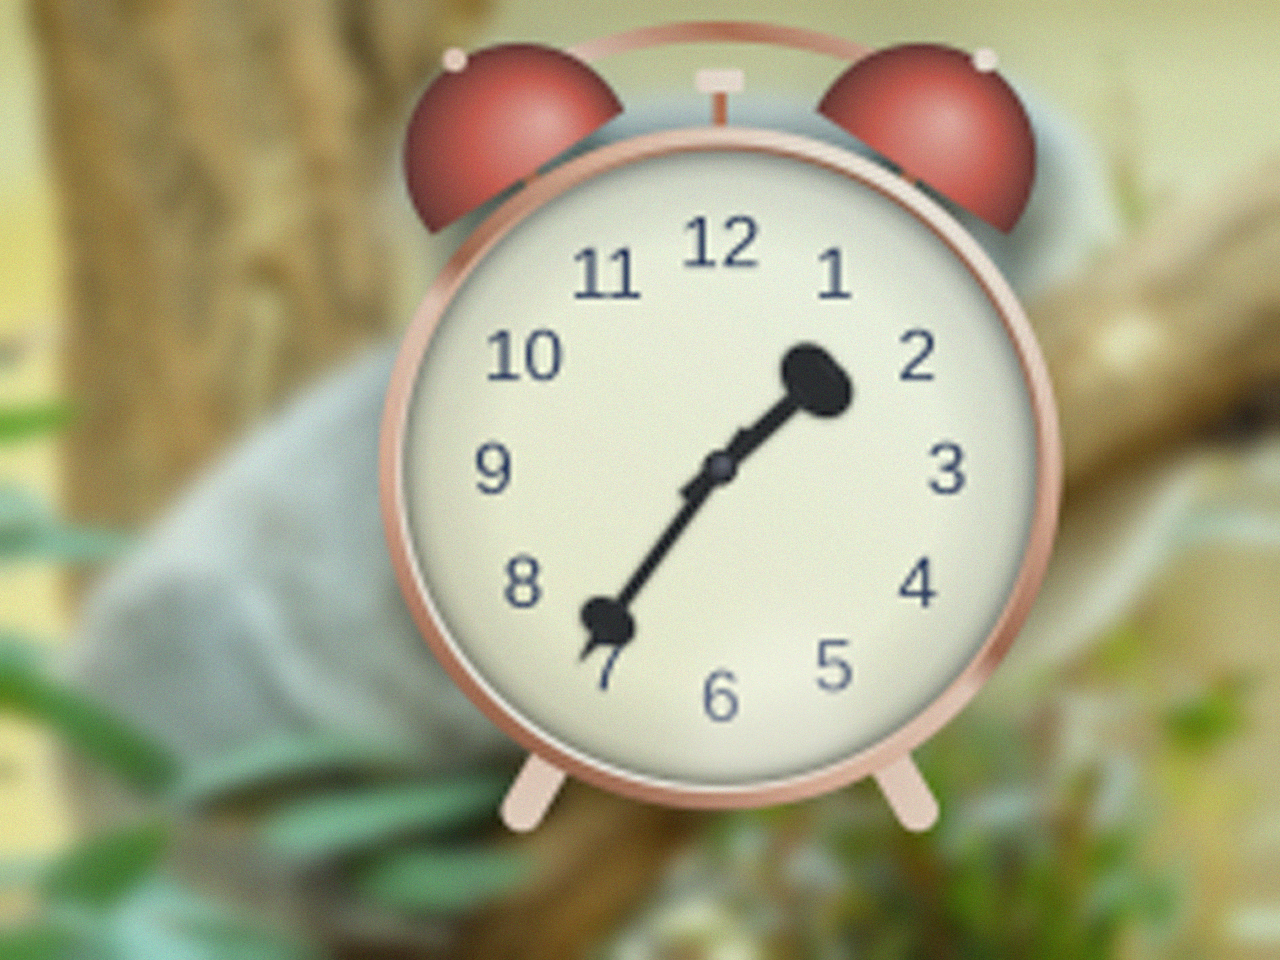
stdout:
h=1 m=36
